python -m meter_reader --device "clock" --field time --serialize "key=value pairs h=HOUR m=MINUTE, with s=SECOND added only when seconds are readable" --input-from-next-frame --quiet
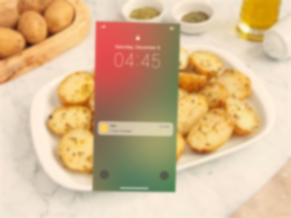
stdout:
h=4 m=45
